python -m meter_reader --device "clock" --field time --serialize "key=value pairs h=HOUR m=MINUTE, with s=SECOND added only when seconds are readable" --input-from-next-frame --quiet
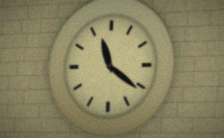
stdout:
h=11 m=21
